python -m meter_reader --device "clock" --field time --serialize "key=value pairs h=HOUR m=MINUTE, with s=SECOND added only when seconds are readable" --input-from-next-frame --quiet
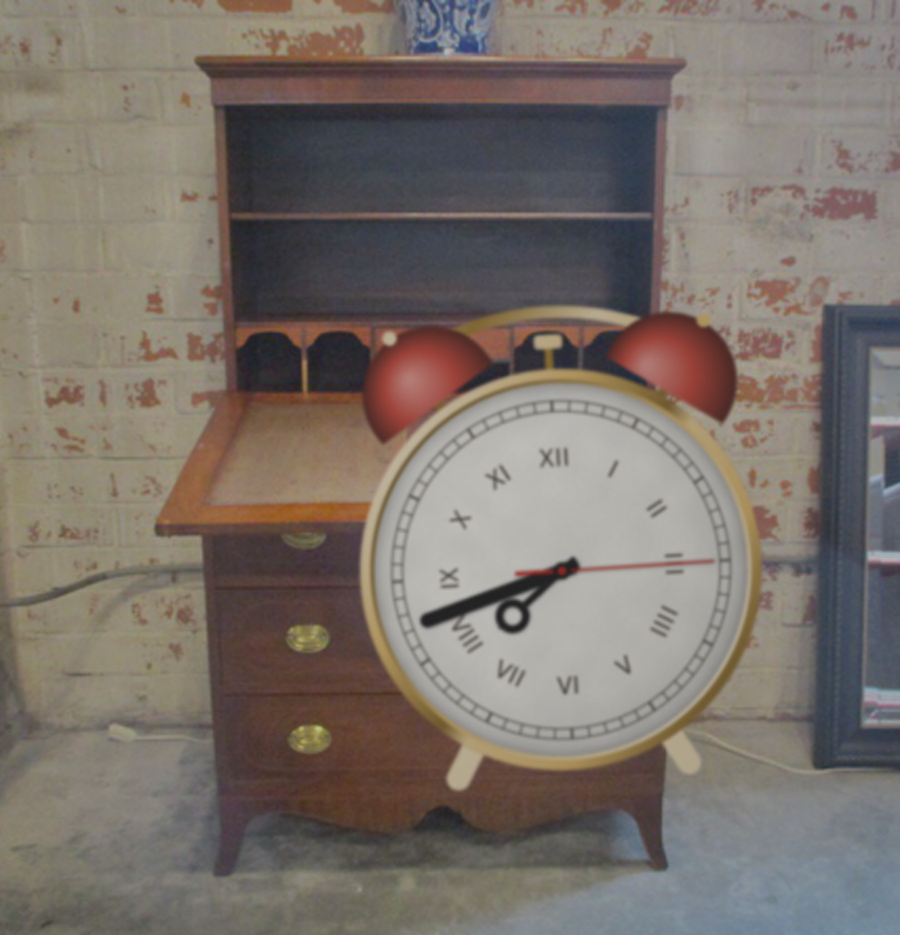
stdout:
h=7 m=42 s=15
